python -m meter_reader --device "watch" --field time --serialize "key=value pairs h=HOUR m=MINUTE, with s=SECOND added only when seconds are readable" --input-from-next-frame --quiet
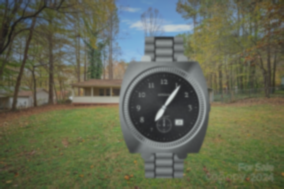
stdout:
h=7 m=6
